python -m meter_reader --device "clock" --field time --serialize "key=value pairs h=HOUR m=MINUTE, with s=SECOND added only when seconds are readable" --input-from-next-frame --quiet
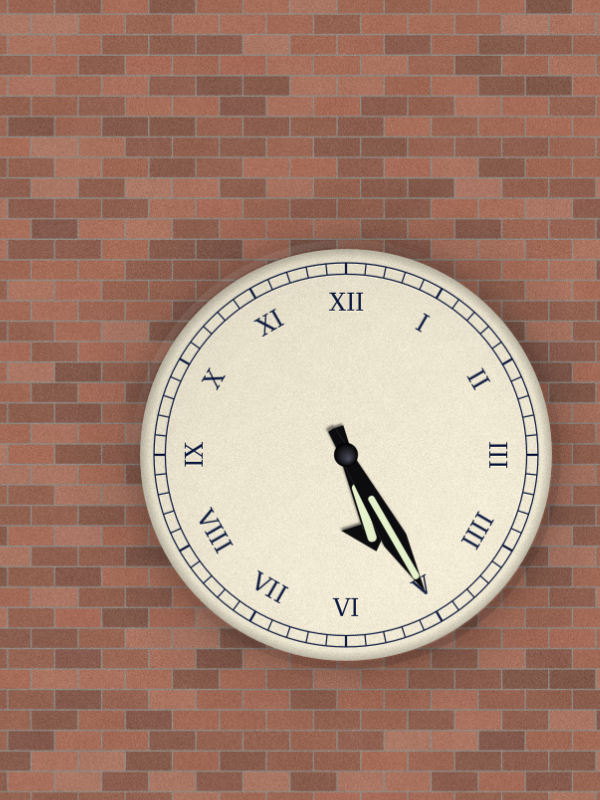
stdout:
h=5 m=25
